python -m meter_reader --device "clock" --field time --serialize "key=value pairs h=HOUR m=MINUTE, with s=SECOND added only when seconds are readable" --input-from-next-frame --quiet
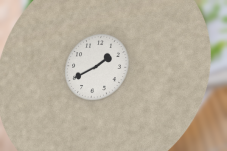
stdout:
h=1 m=40
